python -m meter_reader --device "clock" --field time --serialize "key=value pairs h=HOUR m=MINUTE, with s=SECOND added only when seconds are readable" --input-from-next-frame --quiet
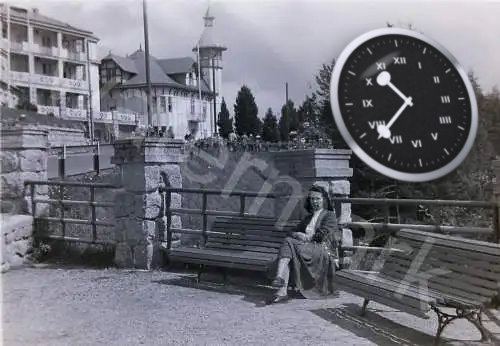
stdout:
h=10 m=38
